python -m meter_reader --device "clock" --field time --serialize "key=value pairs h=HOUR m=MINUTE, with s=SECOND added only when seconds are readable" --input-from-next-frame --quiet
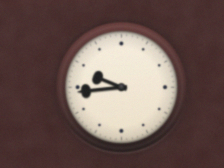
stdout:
h=9 m=44
